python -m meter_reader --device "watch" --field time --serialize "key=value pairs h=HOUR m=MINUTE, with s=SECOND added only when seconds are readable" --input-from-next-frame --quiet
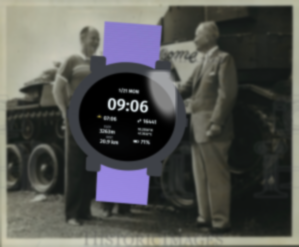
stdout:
h=9 m=6
